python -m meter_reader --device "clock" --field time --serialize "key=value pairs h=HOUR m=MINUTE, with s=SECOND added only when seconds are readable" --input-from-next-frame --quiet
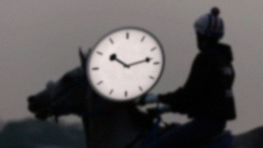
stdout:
h=10 m=13
